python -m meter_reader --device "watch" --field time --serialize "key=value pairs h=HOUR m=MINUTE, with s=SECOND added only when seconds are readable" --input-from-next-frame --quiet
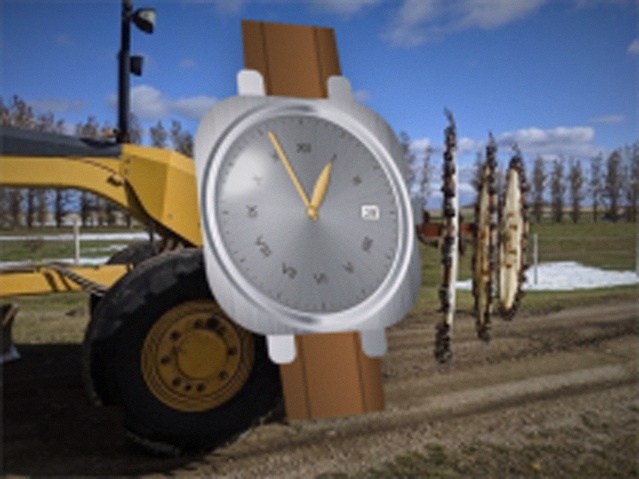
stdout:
h=12 m=56
